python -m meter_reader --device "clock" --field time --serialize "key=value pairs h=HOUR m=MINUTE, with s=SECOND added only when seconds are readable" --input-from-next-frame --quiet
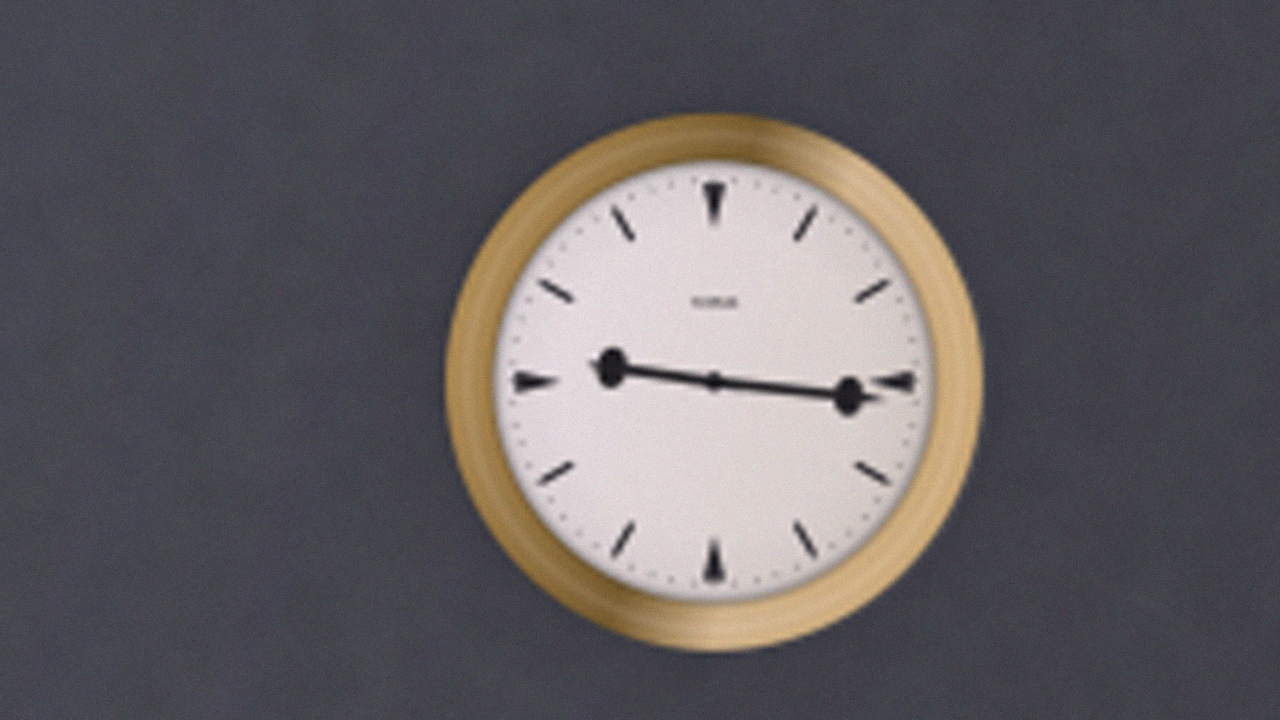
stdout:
h=9 m=16
